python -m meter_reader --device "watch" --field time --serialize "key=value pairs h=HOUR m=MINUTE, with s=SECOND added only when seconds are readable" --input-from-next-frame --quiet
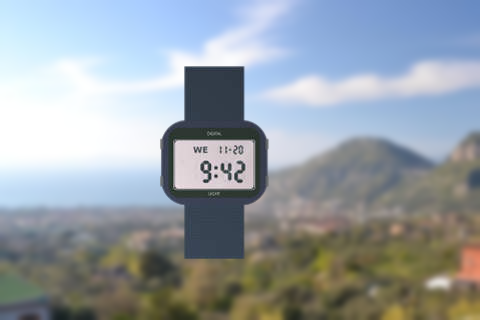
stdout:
h=9 m=42
